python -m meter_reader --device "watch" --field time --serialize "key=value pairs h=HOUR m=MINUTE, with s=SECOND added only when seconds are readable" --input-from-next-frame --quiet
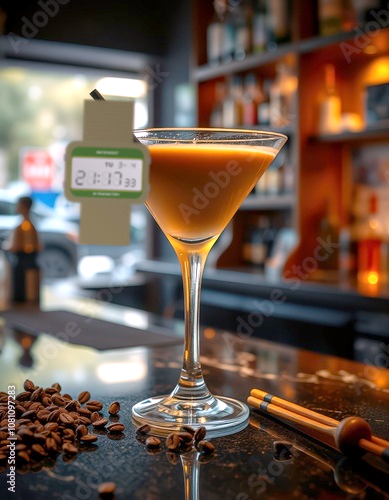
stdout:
h=21 m=17
